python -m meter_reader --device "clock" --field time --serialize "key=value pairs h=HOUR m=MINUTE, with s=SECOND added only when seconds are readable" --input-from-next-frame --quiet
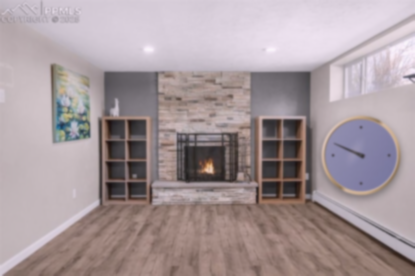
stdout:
h=9 m=49
